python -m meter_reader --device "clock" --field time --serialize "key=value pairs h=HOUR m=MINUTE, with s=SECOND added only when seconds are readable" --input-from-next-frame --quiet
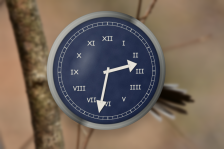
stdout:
h=2 m=32
